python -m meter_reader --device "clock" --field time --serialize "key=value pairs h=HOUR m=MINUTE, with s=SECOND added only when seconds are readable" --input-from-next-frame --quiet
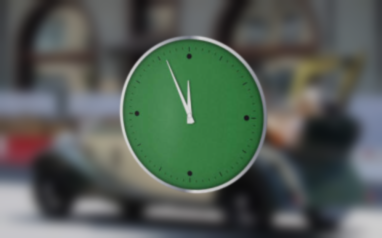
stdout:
h=11 m=56
